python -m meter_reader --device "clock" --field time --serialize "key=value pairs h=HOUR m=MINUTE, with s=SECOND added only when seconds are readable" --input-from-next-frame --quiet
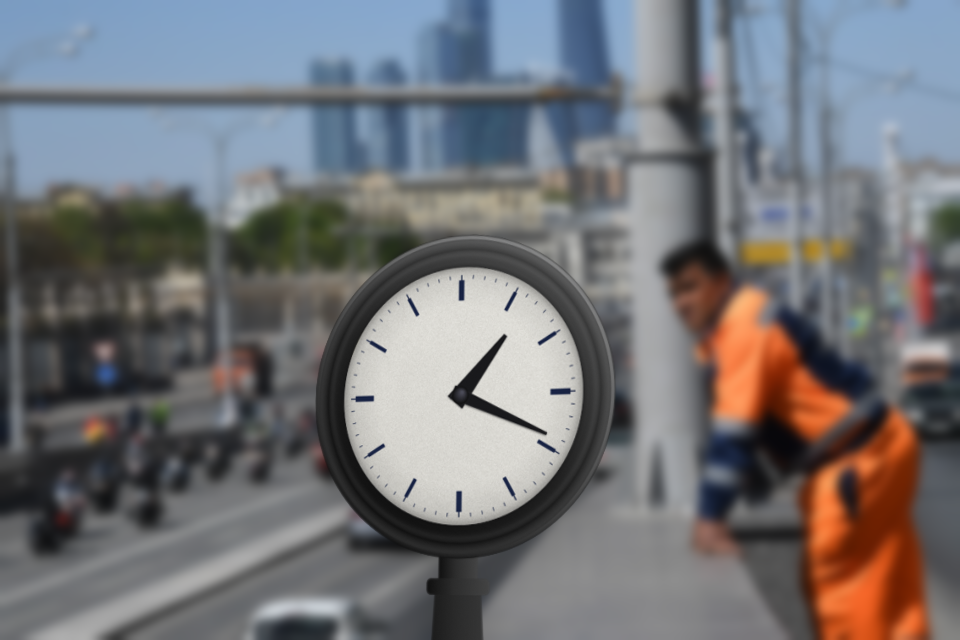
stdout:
h=1 m=19
